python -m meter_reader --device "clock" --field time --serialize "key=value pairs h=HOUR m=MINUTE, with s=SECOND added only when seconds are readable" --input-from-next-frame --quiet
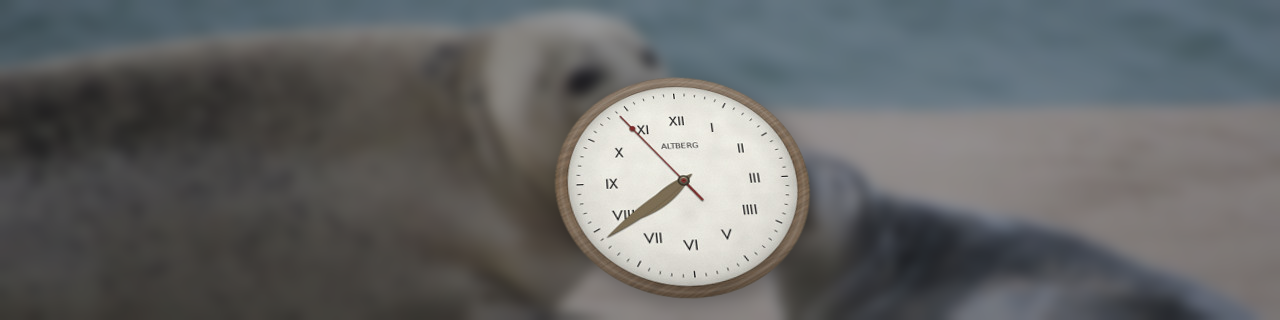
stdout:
h=7 m=38 s=54
